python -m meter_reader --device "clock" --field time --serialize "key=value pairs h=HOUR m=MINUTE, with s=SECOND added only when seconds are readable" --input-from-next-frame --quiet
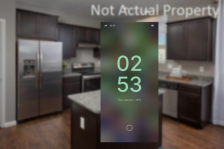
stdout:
h=2 m=53
